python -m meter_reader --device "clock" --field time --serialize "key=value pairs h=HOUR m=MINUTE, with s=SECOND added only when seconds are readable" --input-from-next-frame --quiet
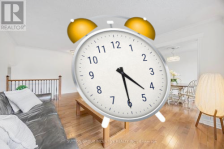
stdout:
h=4 m=30
